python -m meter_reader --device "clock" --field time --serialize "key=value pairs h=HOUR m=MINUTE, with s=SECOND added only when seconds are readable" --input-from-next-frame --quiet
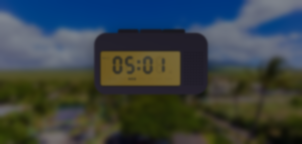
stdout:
h=5 m=1
